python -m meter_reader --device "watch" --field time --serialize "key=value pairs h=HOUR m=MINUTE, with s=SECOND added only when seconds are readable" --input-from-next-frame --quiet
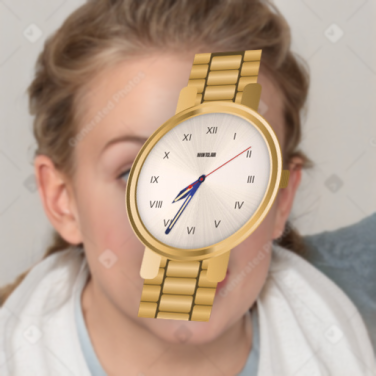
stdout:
h=7 m=34 s=9
